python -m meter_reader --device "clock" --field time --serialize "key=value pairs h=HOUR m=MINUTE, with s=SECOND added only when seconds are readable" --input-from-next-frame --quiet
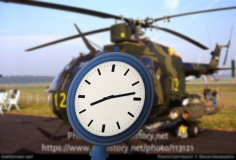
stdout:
h=8 m=13
